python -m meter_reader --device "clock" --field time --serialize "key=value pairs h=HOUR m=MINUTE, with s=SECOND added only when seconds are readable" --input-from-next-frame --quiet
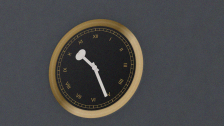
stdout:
h=10 m=26
